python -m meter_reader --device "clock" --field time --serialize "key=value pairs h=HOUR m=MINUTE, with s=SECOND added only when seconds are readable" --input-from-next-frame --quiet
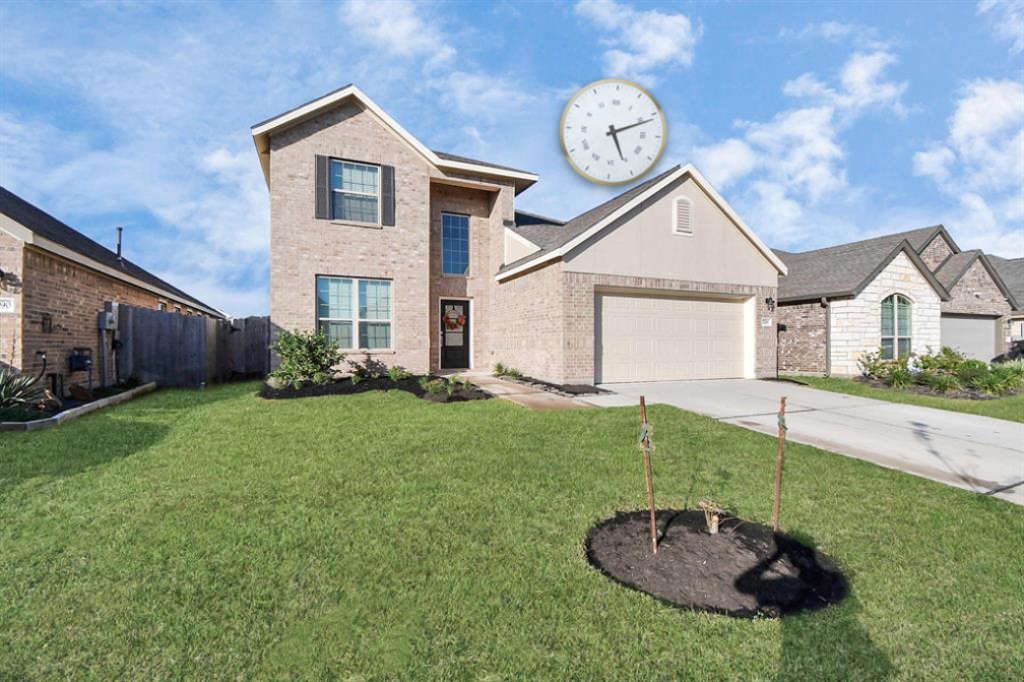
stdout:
h=5 m=11
